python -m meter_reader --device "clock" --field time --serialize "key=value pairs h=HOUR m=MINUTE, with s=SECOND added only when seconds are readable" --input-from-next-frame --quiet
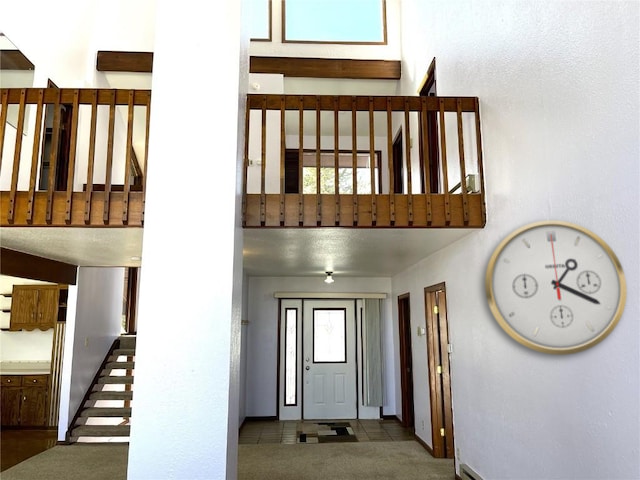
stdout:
h=1 m=20
